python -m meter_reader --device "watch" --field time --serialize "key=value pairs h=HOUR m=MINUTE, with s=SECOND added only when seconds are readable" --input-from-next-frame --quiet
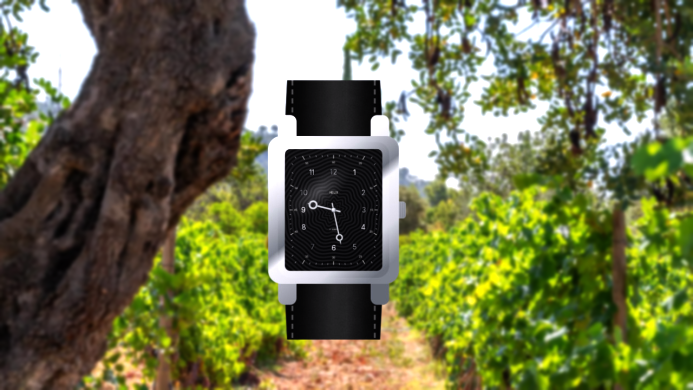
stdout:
h=9 m=28
